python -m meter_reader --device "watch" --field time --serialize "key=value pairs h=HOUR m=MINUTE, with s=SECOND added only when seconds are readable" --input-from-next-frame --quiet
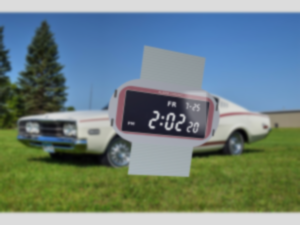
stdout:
h=2 m=2 s=20
